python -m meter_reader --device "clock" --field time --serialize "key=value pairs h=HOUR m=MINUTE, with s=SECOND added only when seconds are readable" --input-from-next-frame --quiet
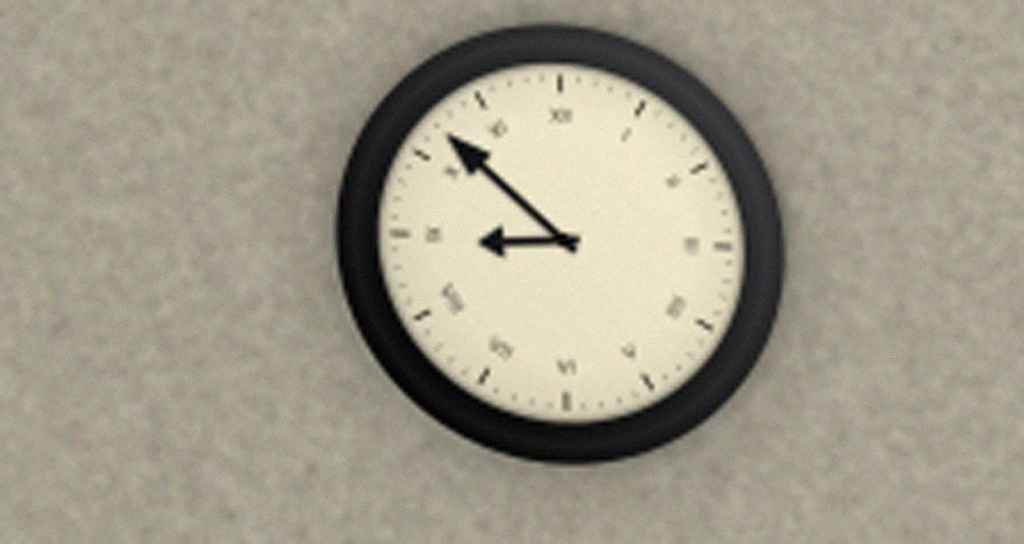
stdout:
h=8 m=52
